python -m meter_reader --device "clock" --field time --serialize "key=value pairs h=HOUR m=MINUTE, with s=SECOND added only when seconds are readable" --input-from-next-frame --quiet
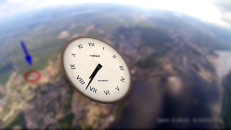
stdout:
h=7 m=37
